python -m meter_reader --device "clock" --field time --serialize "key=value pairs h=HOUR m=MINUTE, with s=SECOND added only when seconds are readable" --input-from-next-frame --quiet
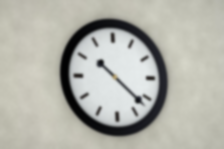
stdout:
h=10 m=22
